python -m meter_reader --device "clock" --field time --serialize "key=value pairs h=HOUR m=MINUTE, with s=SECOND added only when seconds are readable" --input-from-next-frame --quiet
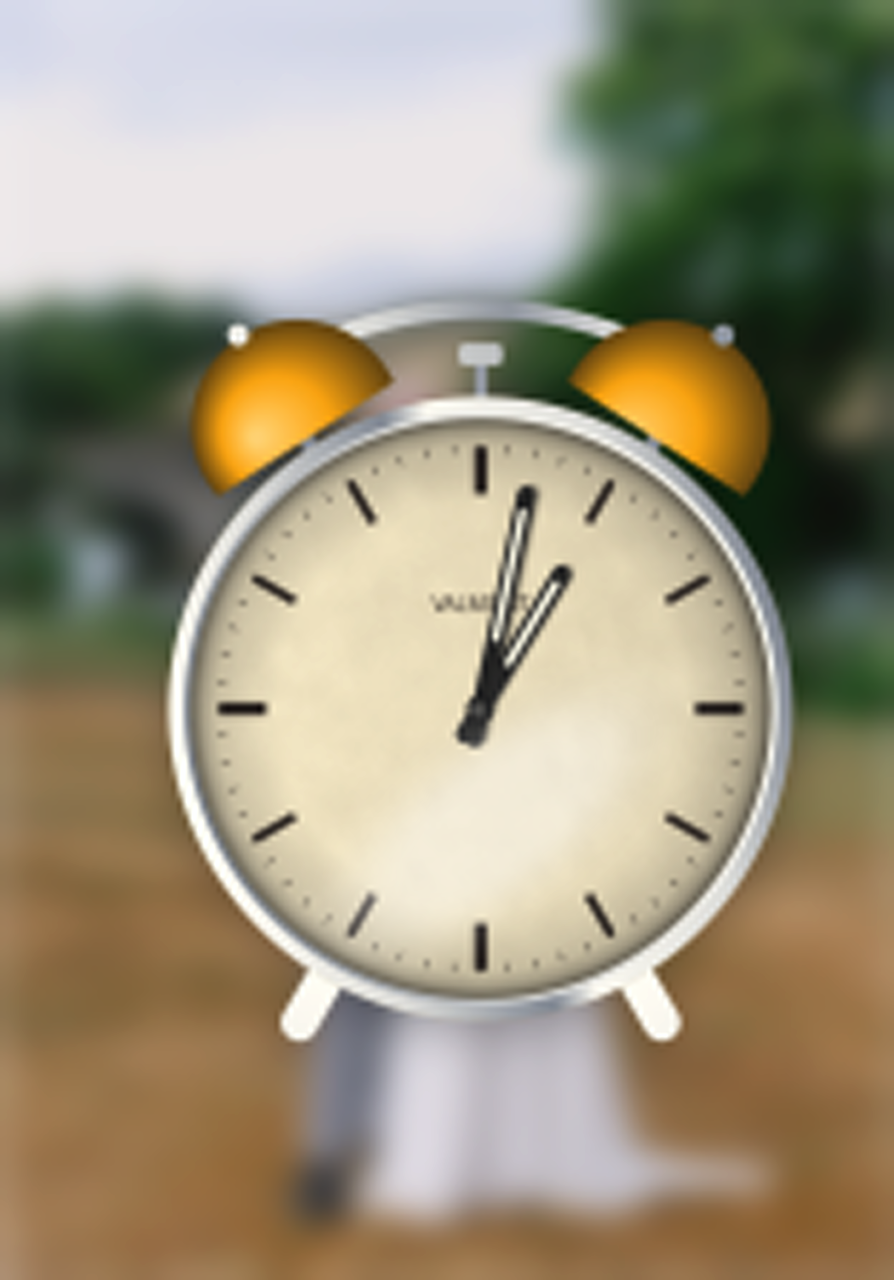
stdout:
h=1 m=2
